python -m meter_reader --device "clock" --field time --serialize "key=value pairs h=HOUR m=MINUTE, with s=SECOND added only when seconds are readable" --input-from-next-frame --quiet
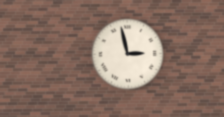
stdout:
h=2 m=58
